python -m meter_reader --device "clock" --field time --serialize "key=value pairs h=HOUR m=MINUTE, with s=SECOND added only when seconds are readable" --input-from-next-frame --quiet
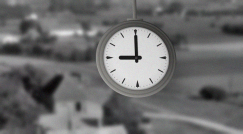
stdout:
h=9 m=0
